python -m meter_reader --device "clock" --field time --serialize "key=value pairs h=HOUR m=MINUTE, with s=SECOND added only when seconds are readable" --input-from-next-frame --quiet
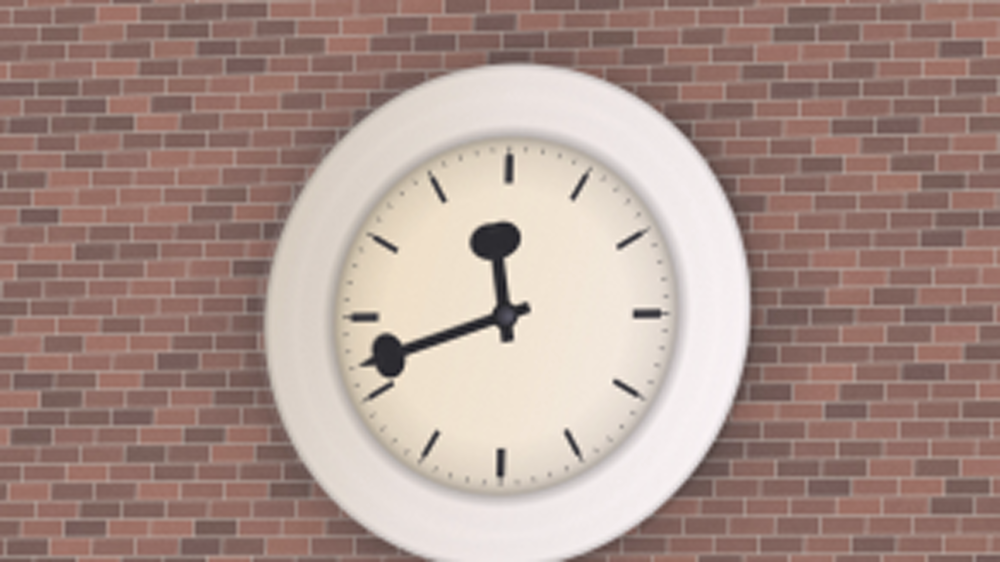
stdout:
h=11 m=42
